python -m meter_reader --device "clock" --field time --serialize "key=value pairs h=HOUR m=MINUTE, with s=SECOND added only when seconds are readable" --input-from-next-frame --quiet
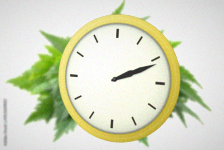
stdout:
h=2 m=11
